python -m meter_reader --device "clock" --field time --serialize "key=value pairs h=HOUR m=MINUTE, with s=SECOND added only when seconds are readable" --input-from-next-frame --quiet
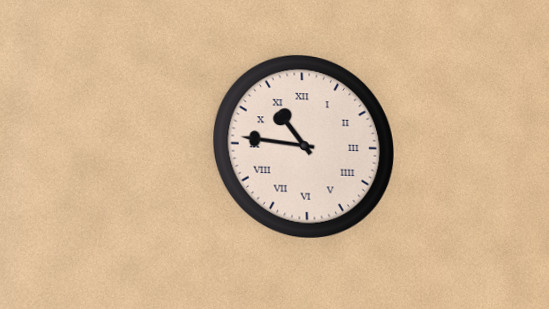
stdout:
h=10 m=46
